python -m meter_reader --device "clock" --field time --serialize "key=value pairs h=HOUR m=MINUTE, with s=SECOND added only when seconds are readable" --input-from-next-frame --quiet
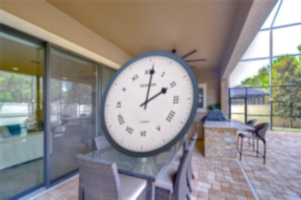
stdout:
h=2 m=1
